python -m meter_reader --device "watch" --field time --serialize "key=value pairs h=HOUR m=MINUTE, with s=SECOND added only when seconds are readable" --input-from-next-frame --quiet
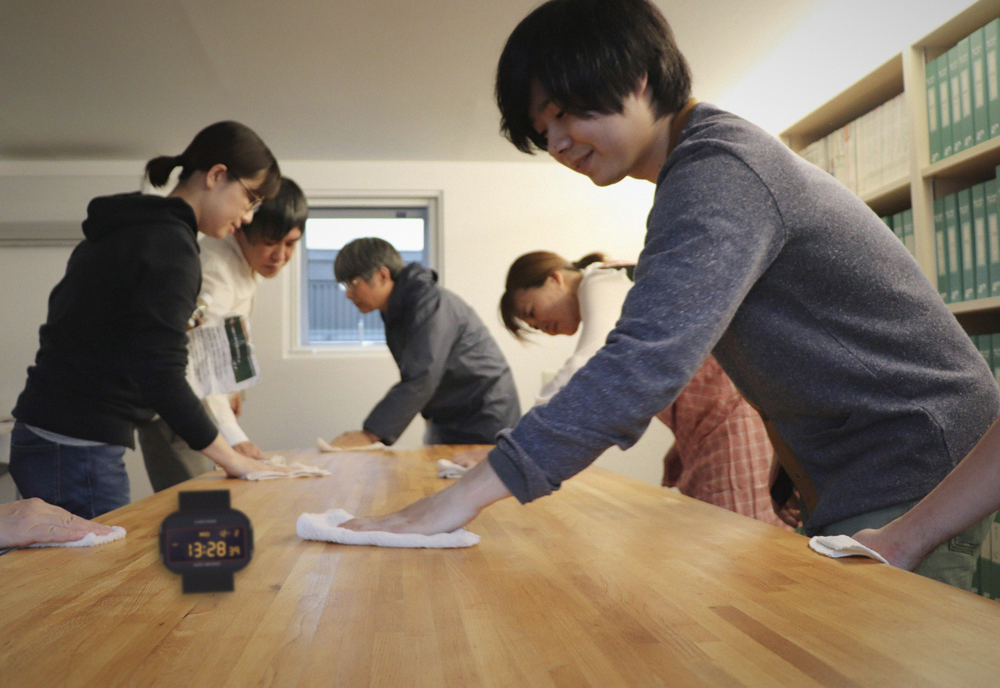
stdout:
h=13 m=28
